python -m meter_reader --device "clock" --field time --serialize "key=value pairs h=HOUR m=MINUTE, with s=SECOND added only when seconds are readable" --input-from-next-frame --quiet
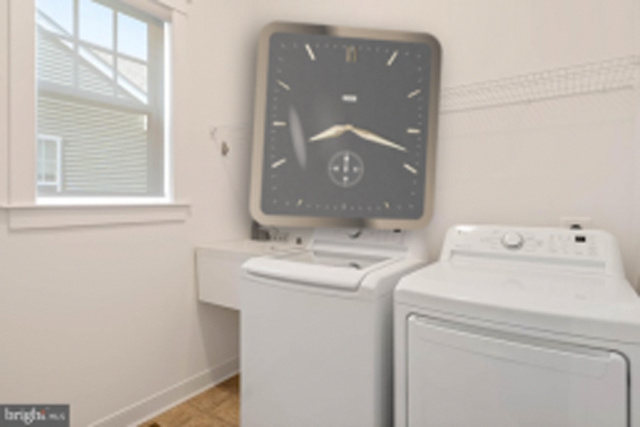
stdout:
h=8 m=18
